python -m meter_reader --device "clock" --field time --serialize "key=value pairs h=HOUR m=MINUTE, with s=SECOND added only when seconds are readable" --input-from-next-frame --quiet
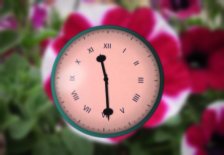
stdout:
h=11 m=29
